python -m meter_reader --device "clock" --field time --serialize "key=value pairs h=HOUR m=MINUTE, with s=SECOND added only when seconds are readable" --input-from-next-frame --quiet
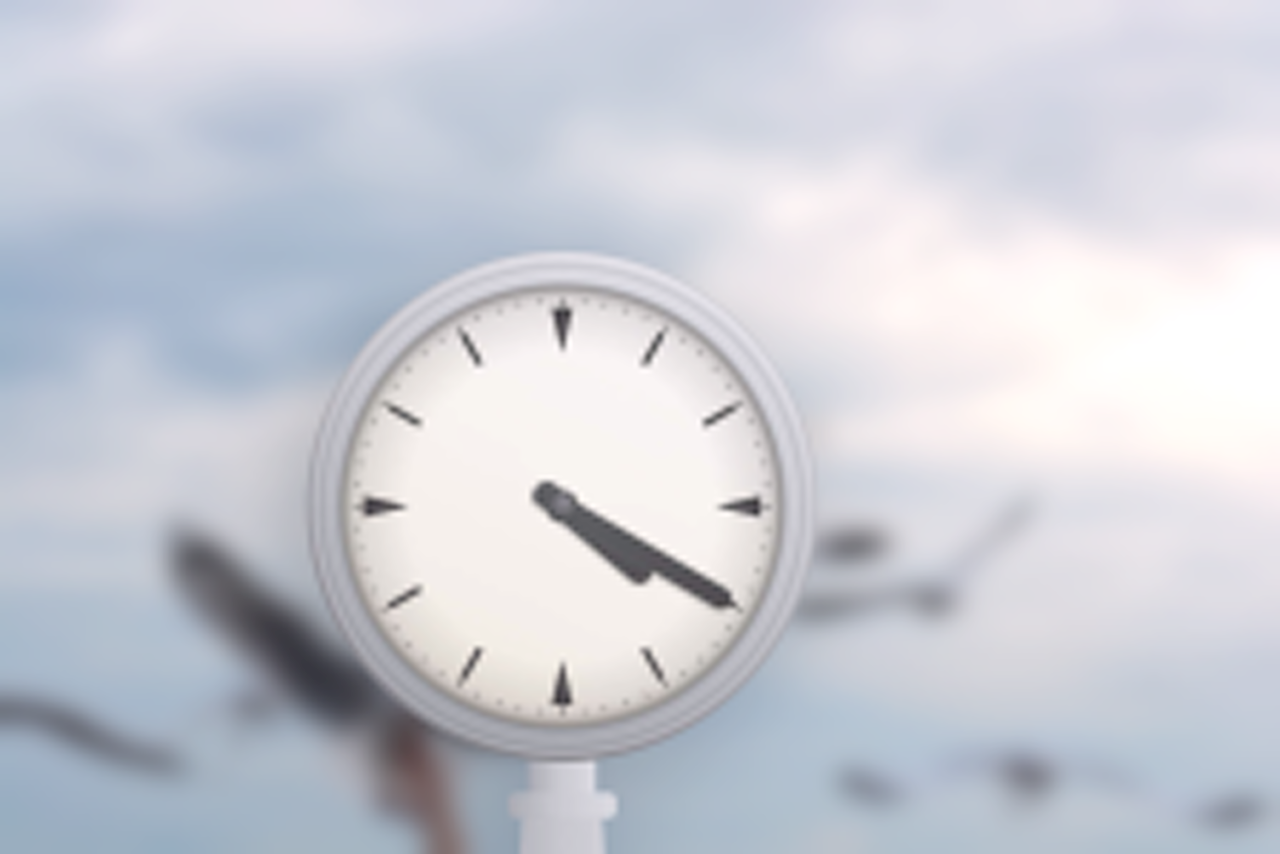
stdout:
h=4 m=20
